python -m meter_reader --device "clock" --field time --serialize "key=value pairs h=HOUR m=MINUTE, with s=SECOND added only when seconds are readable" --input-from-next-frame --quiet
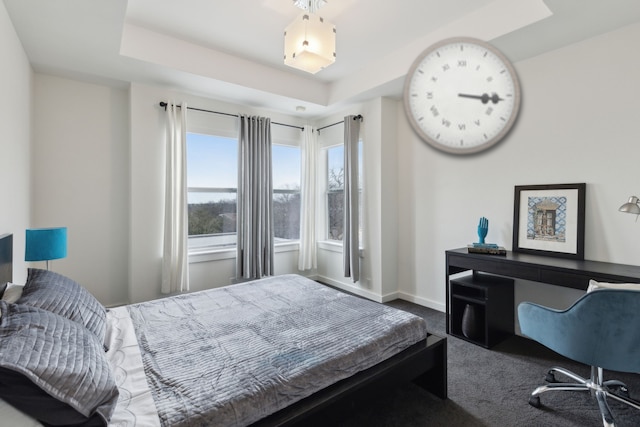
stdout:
h=3 m=16
